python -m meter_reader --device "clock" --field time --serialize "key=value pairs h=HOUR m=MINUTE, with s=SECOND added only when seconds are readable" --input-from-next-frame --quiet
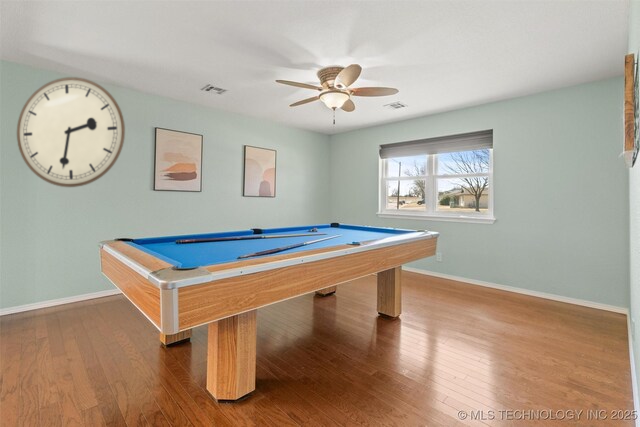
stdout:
h=2 m=32
